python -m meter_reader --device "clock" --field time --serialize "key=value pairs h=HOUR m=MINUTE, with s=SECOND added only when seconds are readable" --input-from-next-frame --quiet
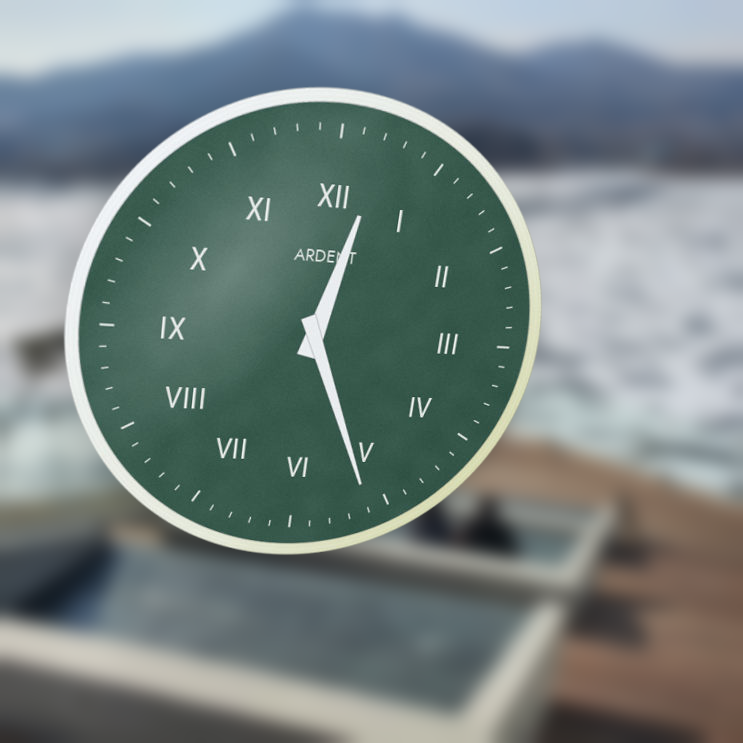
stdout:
h=12 m=26
